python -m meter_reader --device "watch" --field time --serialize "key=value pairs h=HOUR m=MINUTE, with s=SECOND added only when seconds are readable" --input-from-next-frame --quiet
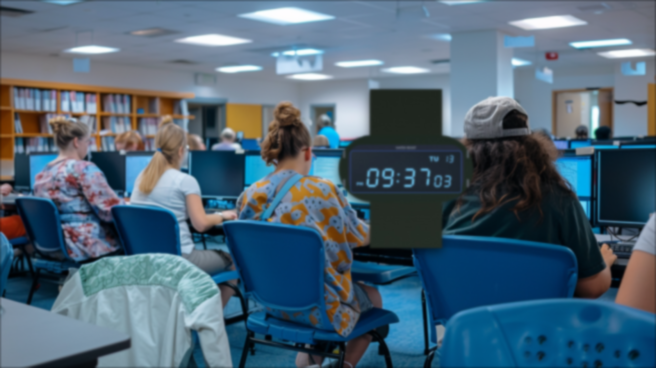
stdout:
h=9 m=37 s=3
